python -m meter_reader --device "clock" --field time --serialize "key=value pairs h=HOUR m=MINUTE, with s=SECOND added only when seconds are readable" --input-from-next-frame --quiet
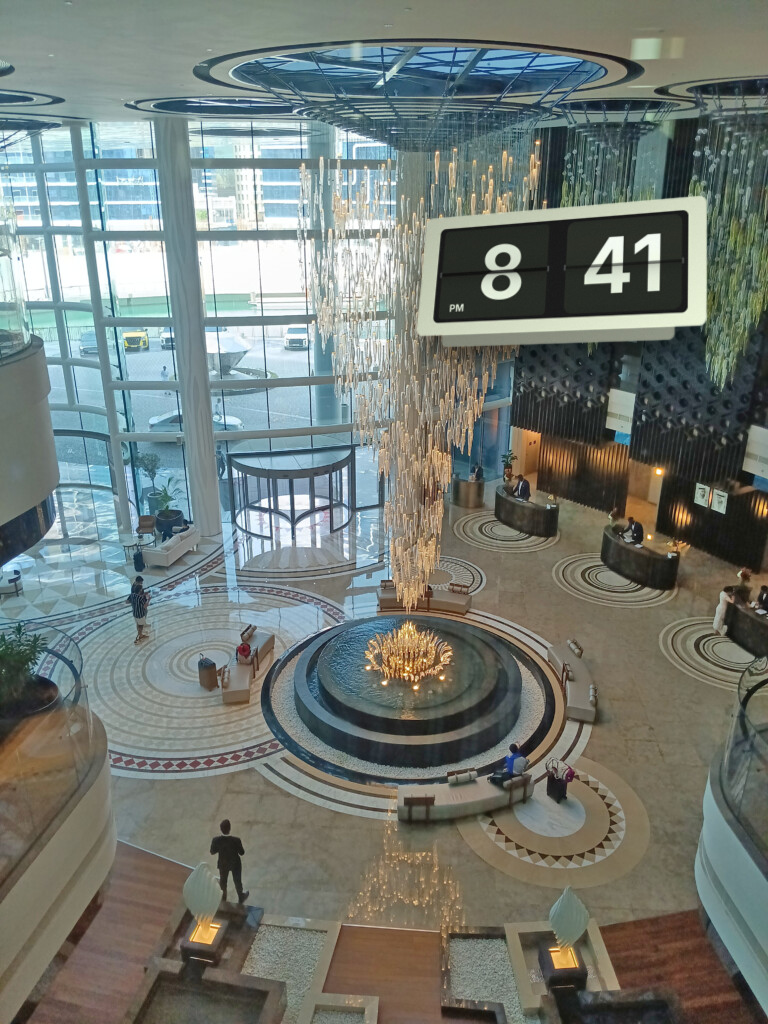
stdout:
h=8 m=41
